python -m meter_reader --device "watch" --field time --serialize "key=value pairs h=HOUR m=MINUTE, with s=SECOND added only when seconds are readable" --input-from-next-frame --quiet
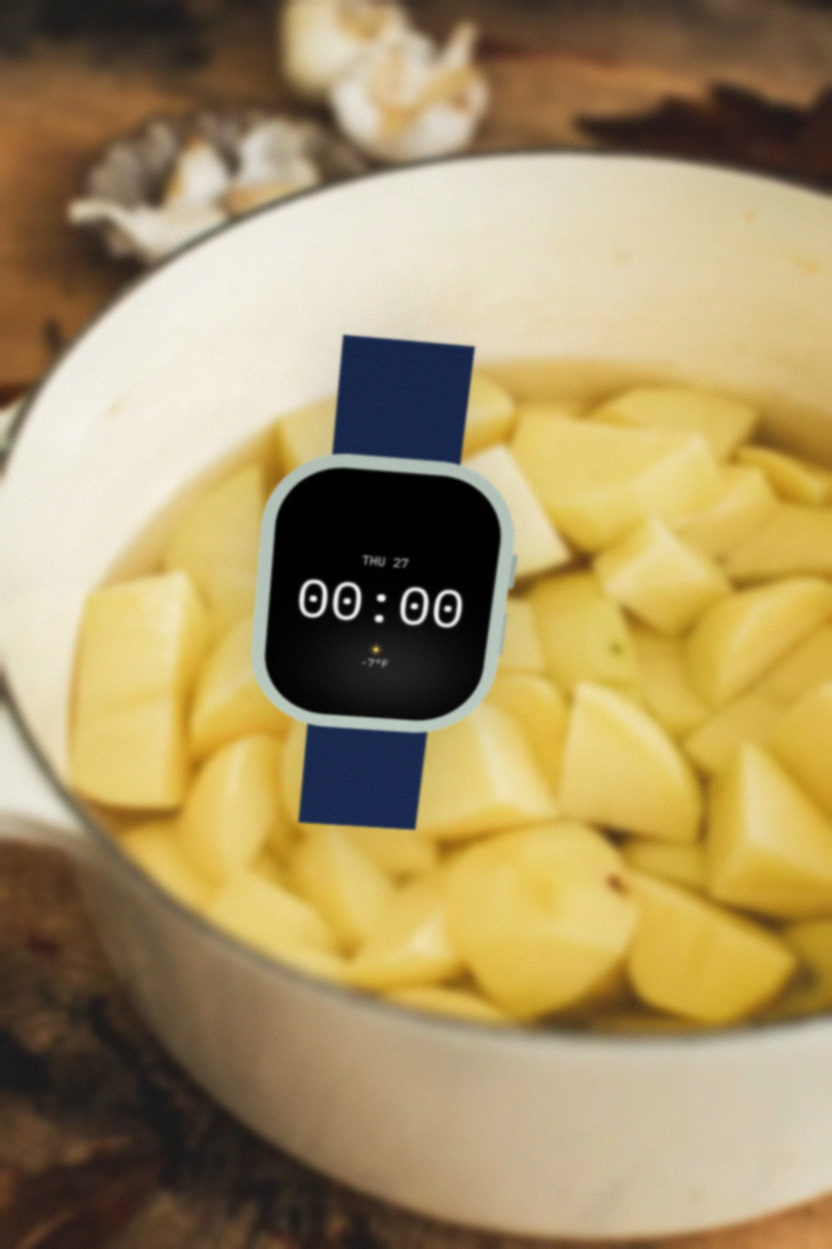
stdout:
h=0 m=0
